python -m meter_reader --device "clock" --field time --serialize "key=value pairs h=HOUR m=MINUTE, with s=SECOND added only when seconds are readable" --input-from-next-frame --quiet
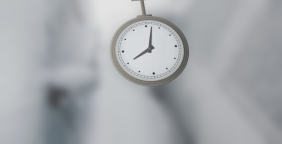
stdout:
h=8 m=2
